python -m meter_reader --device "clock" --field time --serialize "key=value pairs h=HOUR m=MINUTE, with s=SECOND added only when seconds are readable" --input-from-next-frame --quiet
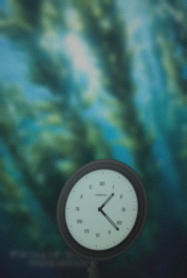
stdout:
h=1 m=22
